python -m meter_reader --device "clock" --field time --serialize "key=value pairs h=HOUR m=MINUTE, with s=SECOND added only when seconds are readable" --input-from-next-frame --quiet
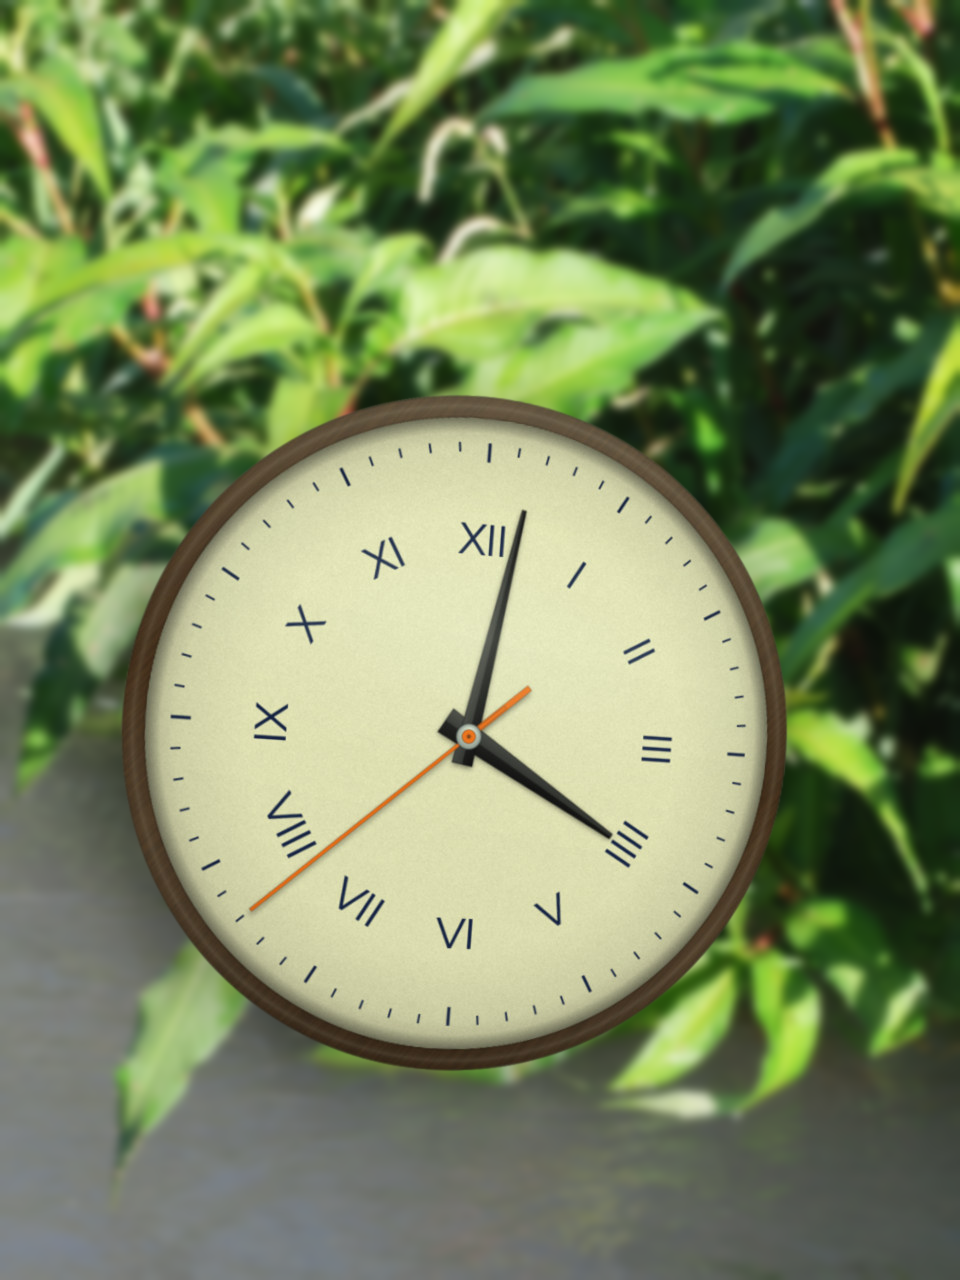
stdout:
h=4 m=1 s=38
